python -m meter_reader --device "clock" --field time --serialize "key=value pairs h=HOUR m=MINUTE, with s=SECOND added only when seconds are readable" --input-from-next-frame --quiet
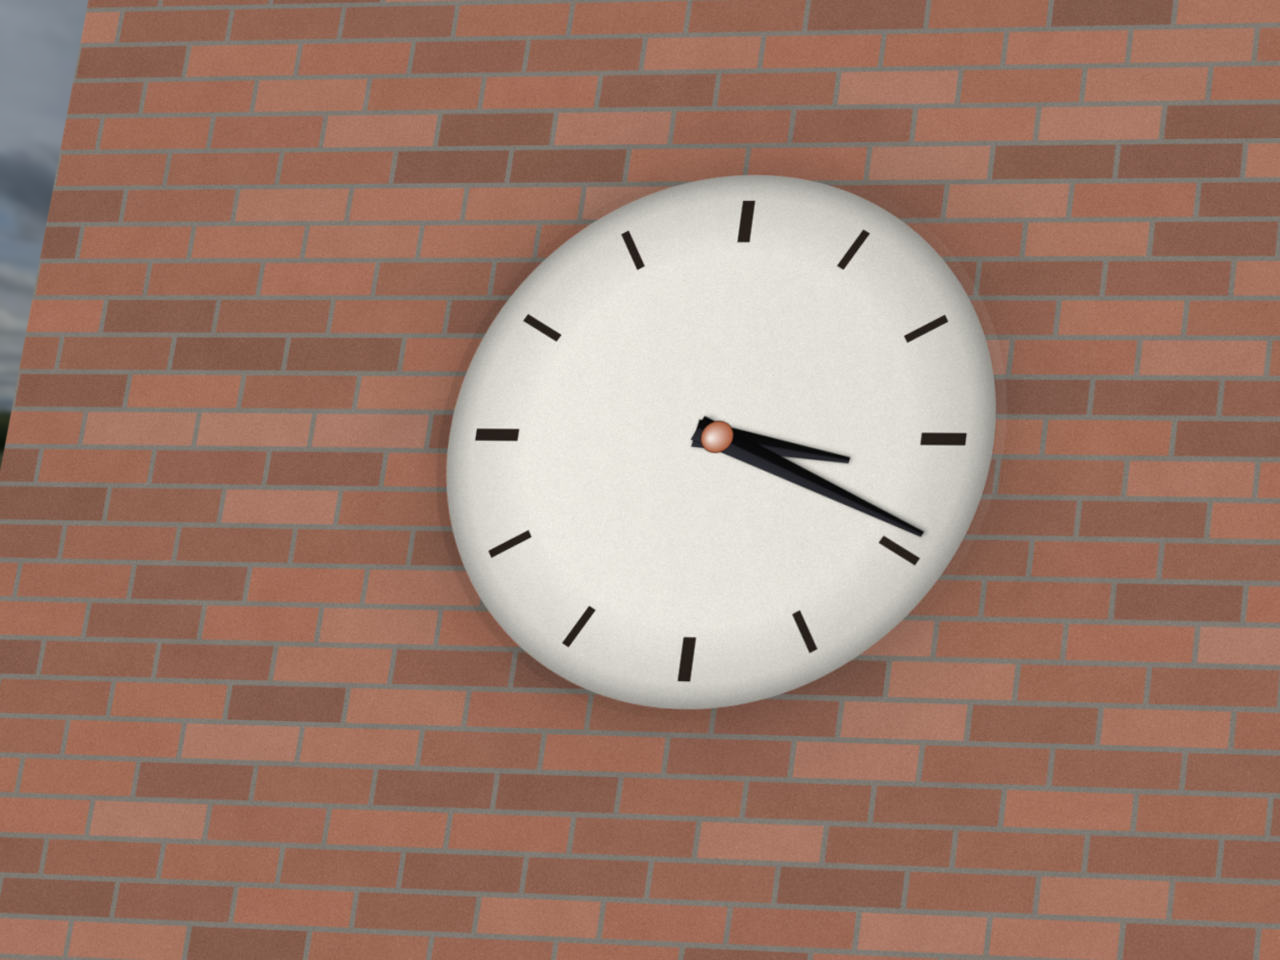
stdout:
h=3 m=19
